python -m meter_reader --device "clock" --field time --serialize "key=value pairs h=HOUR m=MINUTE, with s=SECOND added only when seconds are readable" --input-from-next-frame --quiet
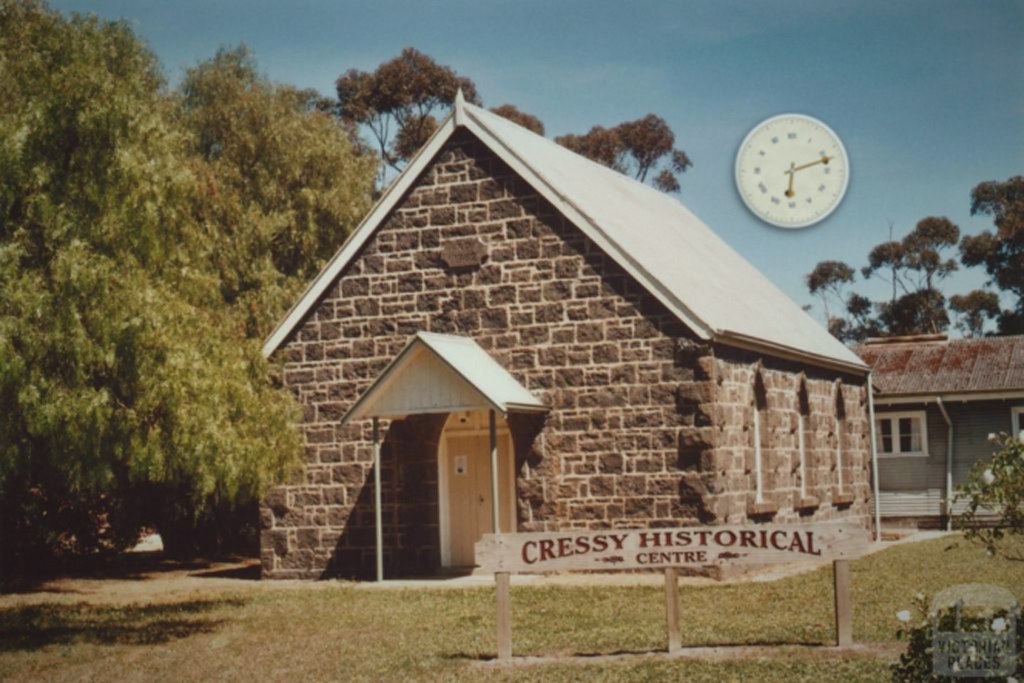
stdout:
h=6 m=12
